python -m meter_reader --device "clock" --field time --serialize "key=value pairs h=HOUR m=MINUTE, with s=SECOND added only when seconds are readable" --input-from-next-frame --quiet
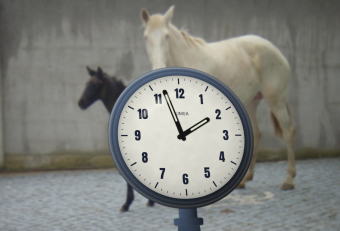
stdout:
h=1 m=57
